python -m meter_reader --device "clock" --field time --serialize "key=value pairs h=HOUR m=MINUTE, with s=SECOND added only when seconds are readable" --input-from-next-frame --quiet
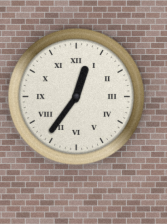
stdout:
h=12 m=36
